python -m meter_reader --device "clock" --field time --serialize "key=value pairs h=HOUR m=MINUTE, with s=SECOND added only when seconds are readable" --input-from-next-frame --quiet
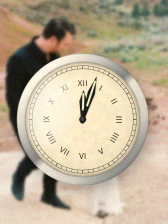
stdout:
h=12 m=3
